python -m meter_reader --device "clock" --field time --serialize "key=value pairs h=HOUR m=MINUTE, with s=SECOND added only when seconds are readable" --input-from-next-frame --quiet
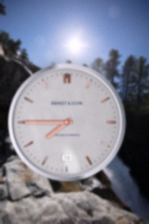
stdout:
h=7 m=45
